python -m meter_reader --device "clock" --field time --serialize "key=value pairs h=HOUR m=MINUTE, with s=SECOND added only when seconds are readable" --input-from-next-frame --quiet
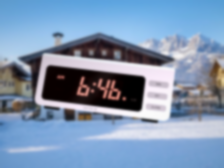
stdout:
h=6 m=46
